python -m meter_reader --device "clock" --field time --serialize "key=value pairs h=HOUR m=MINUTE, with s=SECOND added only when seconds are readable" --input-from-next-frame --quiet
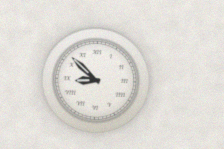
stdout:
h=8 m=52
